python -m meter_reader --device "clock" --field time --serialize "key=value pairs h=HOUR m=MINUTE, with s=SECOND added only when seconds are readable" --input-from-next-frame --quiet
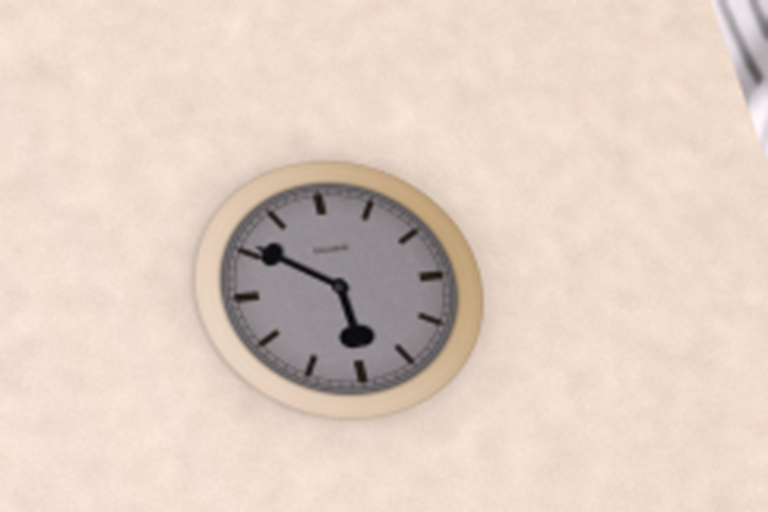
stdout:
h=5 m=51
